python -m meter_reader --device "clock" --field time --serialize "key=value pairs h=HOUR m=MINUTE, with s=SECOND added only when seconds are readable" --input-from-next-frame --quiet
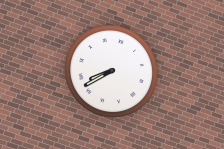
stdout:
h=7 m=37
